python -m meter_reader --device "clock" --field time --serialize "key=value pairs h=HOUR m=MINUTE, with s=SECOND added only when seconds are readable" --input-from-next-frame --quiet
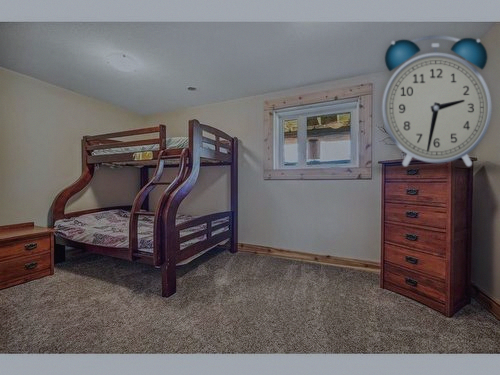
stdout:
h=2 m=32
